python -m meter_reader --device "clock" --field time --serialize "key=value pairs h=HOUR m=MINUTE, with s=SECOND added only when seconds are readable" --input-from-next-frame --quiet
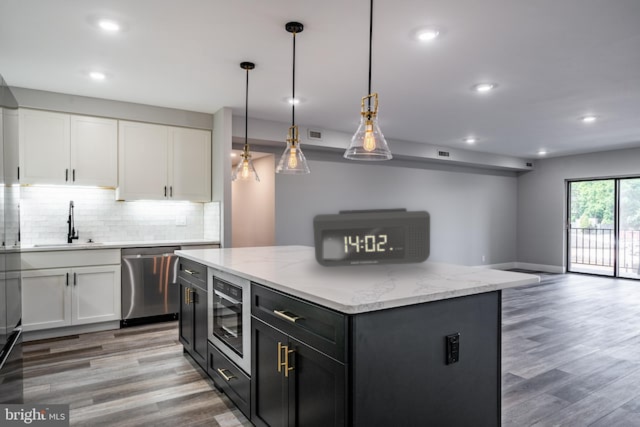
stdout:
h=14 m=2
